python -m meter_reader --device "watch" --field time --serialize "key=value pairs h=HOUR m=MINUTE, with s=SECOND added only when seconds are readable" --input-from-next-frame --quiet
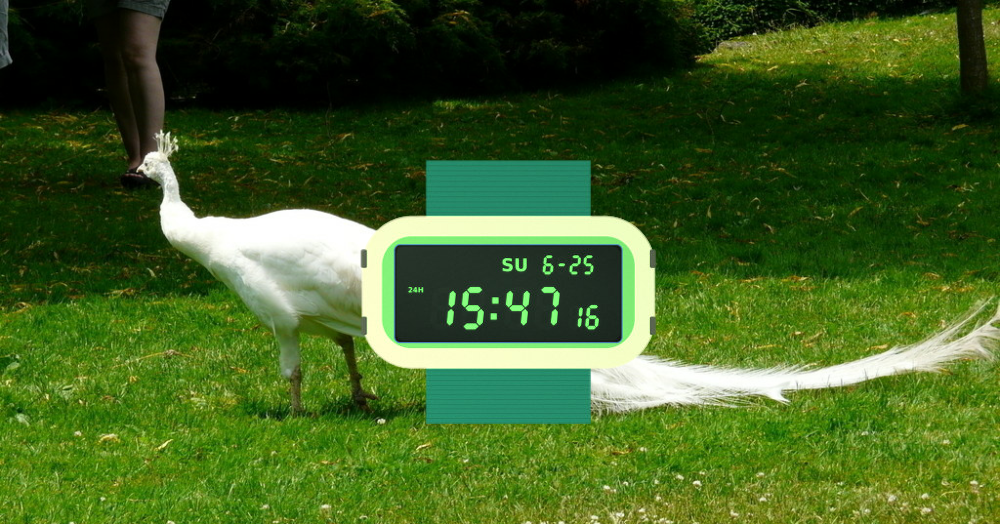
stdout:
h=15 m=47 s=16
